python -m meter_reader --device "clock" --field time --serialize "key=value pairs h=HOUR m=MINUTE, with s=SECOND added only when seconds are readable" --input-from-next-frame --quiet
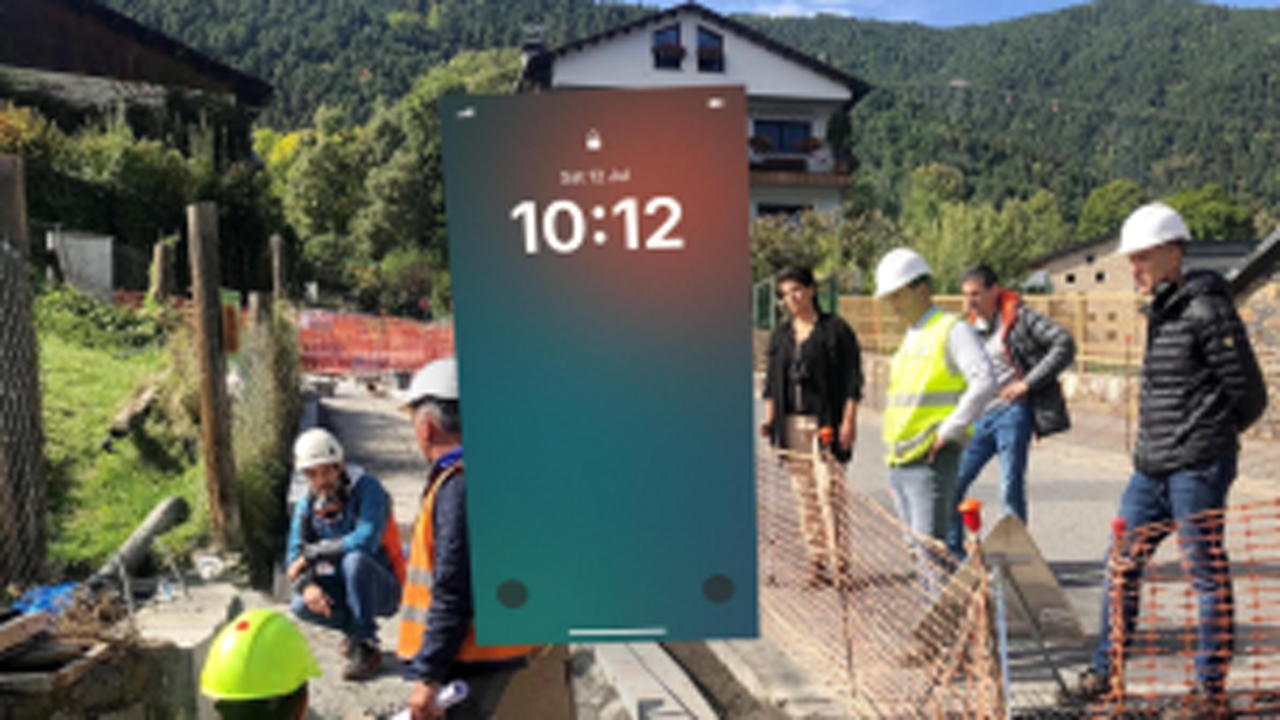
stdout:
h=10 m=12
